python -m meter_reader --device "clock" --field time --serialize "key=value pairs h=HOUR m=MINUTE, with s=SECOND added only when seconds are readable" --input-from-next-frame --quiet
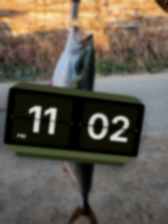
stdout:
h=11 m=2
